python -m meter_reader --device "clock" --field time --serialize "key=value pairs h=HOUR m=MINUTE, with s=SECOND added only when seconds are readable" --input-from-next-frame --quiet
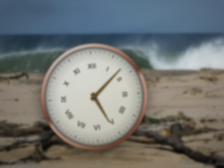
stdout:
h=5 m=8
